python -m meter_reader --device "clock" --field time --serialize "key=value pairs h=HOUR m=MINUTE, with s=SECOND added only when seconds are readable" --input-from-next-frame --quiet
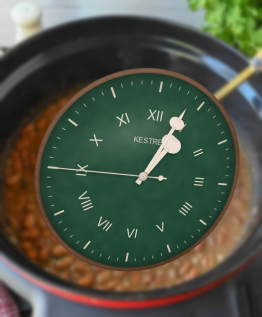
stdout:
h=1 m=3 s=45
